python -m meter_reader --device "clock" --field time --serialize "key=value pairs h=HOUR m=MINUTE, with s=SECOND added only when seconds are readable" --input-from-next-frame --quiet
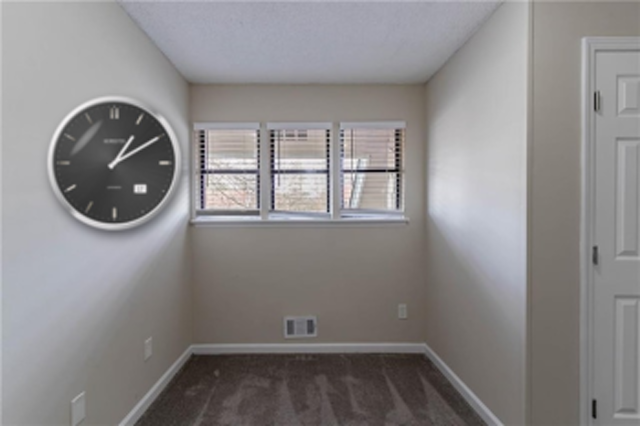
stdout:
h=1 m=10
